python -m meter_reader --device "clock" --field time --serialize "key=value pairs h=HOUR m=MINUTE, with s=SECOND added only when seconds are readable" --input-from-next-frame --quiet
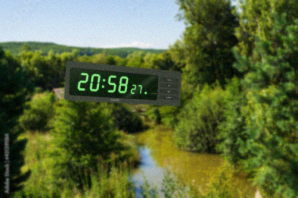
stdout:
h=20 m=58 s=27
